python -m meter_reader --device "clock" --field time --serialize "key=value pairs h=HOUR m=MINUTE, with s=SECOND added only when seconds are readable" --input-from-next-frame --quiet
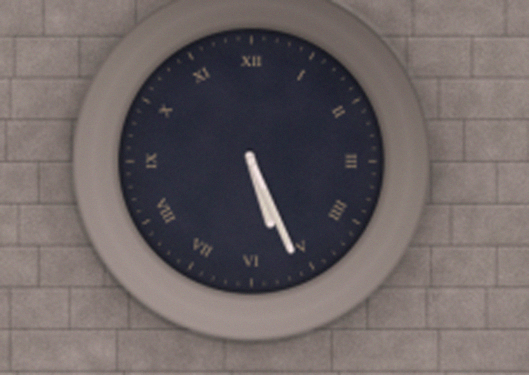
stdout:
h=5 m=26
